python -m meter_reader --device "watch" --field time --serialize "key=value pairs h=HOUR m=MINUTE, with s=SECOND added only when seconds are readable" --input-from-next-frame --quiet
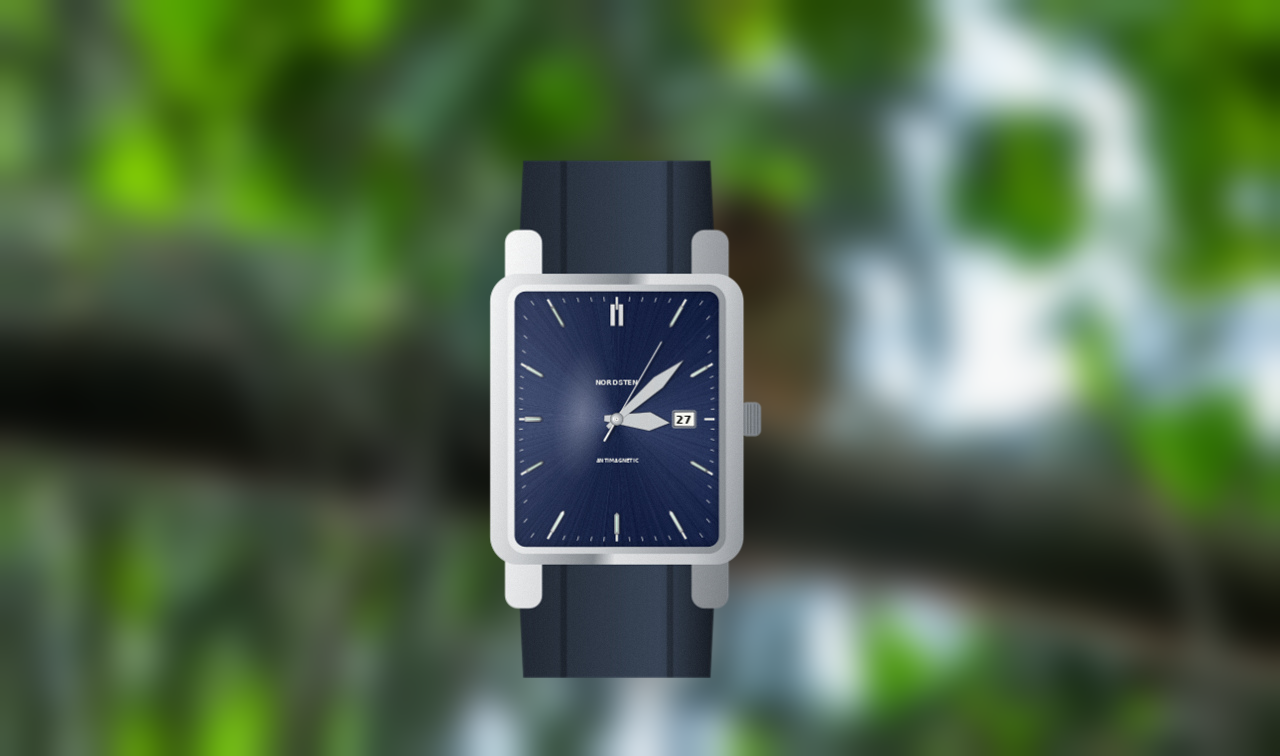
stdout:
h=3 m=8 s=5
